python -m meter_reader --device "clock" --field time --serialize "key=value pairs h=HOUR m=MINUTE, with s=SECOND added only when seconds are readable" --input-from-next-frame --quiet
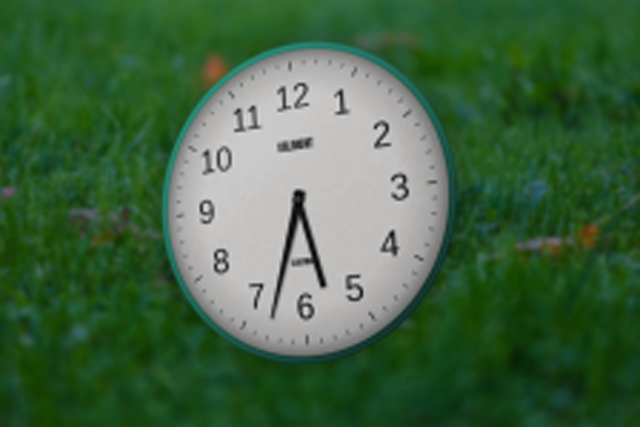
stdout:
h=5 m=33
